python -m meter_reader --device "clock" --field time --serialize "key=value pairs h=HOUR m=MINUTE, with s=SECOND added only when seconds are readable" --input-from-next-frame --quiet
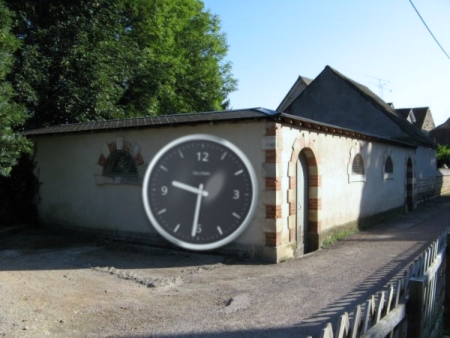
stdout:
h=9 m=31
